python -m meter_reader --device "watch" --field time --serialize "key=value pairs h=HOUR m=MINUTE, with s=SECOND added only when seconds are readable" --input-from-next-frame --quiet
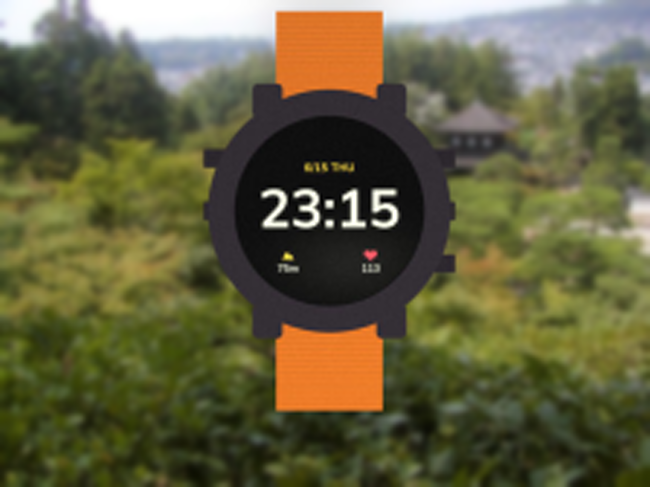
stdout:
h=23 m=15
